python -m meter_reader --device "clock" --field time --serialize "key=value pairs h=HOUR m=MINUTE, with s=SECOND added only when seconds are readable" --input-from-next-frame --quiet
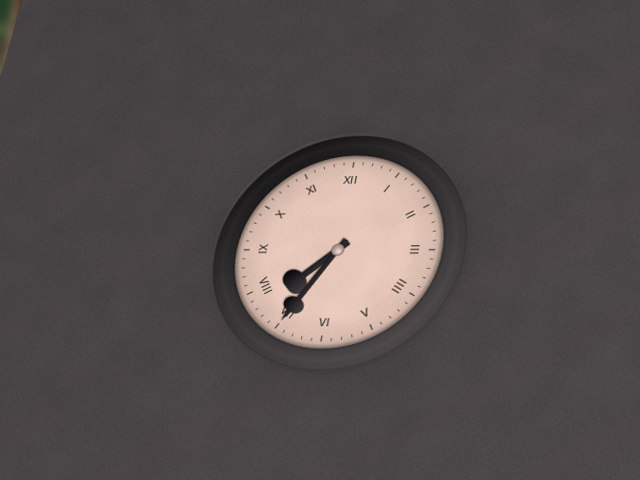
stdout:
h=7 m=35
